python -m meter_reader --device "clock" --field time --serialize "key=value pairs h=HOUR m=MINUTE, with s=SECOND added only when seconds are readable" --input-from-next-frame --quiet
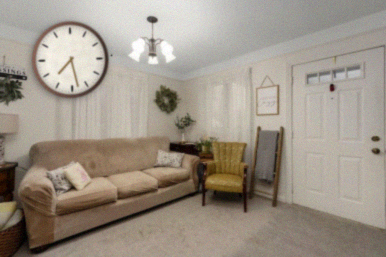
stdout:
h=7 m=28
